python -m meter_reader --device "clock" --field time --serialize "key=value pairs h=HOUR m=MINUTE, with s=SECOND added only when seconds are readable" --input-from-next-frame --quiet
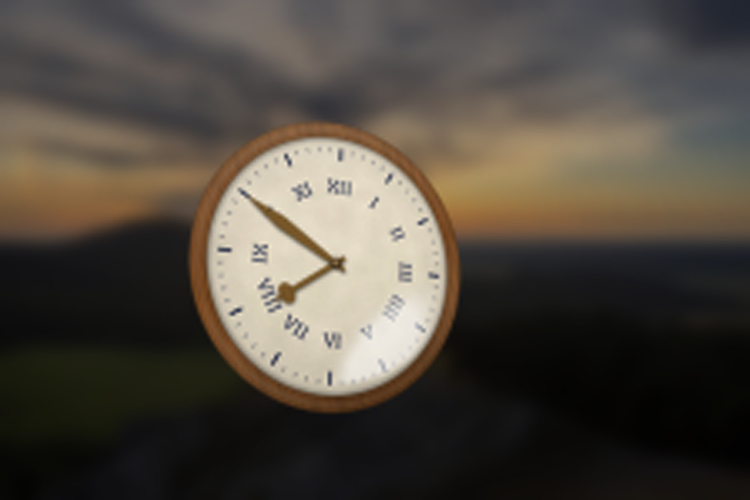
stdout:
h=7 m=50
